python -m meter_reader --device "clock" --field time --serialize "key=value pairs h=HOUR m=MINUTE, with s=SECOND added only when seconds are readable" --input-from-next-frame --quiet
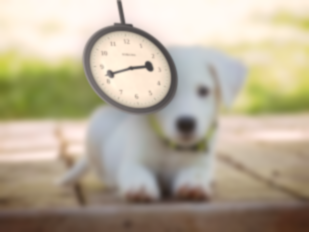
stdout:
h=2 m=42
